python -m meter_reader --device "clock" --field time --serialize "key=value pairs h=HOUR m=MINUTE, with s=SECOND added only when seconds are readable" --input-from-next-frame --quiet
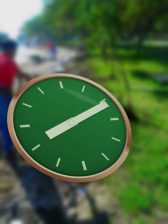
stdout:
h=8 m=11
